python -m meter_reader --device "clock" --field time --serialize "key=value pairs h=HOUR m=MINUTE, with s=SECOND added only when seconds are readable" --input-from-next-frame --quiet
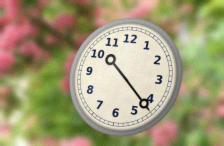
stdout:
h=10 m=22
